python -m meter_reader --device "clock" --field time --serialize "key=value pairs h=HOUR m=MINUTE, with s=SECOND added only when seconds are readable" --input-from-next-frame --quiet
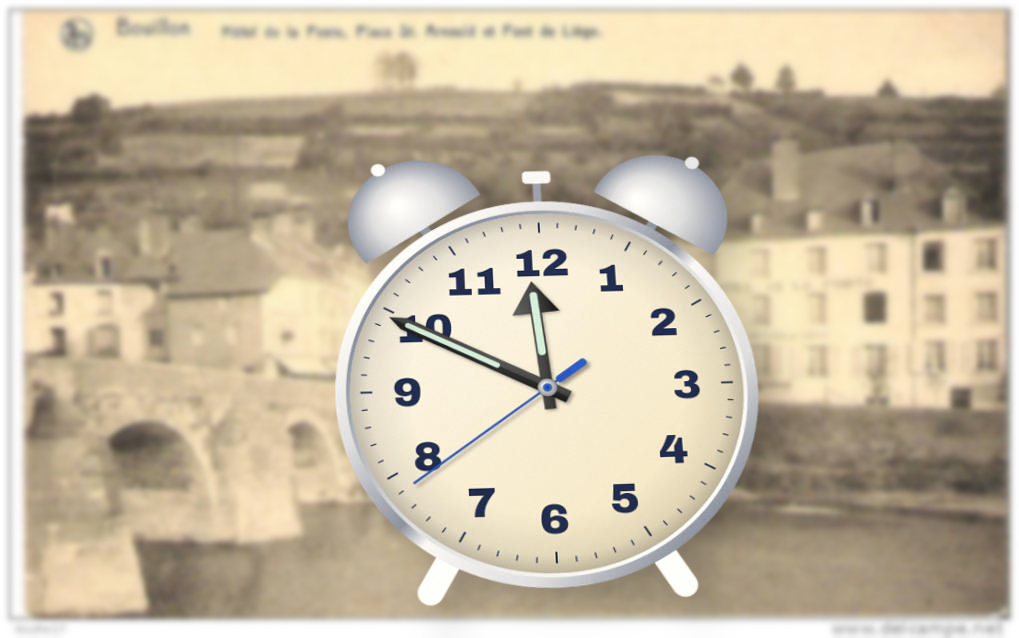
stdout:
h=11 m=49 s=39
